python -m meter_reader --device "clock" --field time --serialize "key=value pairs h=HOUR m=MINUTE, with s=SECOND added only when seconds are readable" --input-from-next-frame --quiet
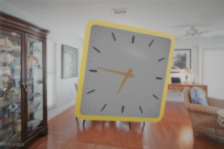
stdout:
h=6 m=46
